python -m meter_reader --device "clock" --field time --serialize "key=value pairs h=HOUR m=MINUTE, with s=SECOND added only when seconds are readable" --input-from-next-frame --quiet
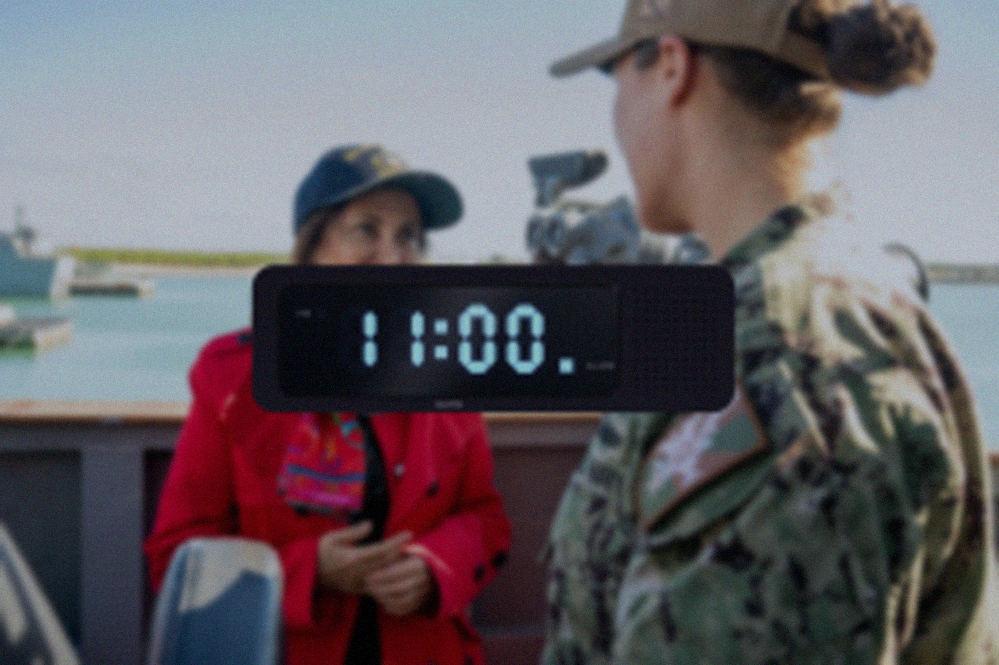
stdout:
h=11 m=0
